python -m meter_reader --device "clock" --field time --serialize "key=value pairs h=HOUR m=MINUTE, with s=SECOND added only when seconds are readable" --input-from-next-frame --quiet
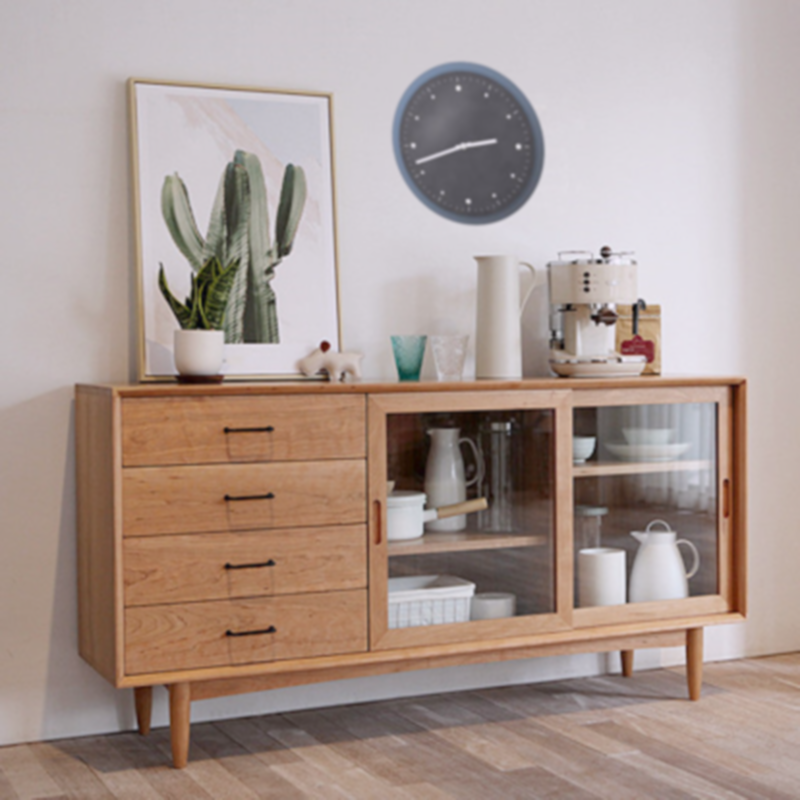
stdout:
h=2 m=42
